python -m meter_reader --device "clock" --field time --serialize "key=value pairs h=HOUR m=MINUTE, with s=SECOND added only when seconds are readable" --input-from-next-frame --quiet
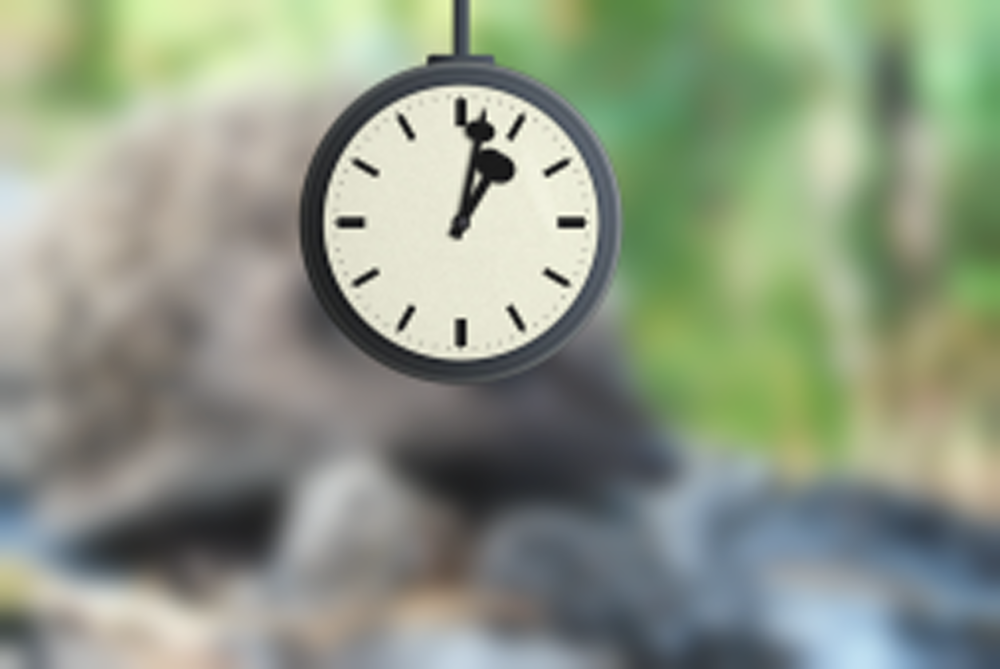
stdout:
h=1 m=2
